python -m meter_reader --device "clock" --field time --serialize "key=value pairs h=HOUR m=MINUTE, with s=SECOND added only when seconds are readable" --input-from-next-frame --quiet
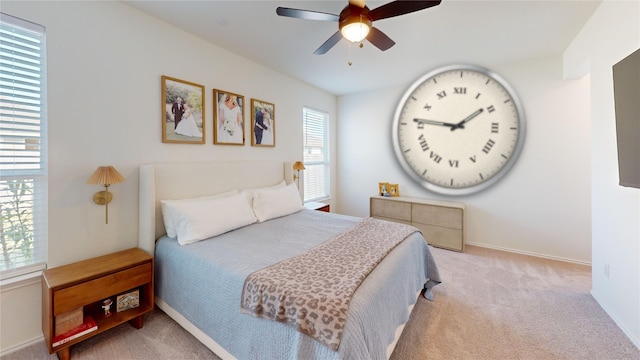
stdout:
h=1 m=46
